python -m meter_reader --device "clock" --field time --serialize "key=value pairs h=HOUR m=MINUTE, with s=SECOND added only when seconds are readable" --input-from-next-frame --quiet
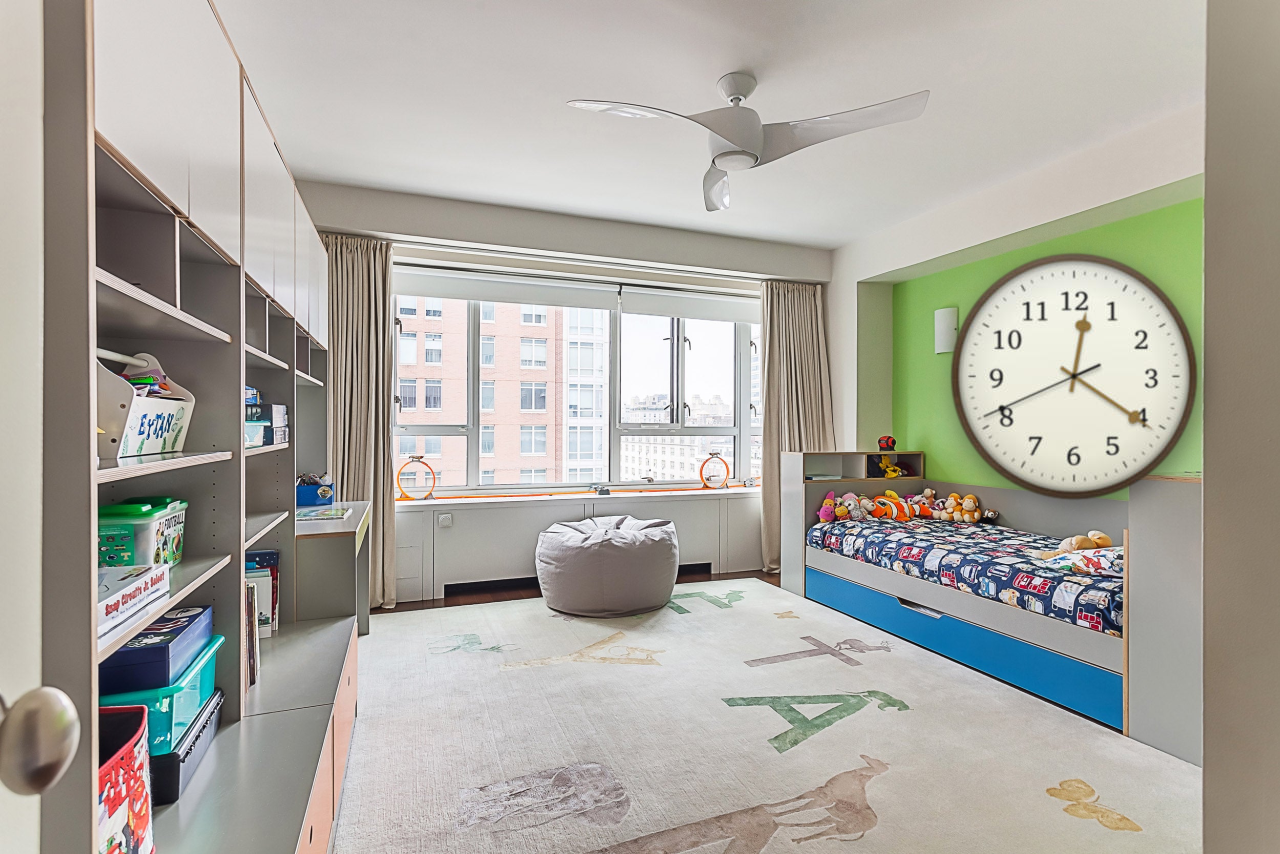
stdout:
h=12 m=20 s=41
